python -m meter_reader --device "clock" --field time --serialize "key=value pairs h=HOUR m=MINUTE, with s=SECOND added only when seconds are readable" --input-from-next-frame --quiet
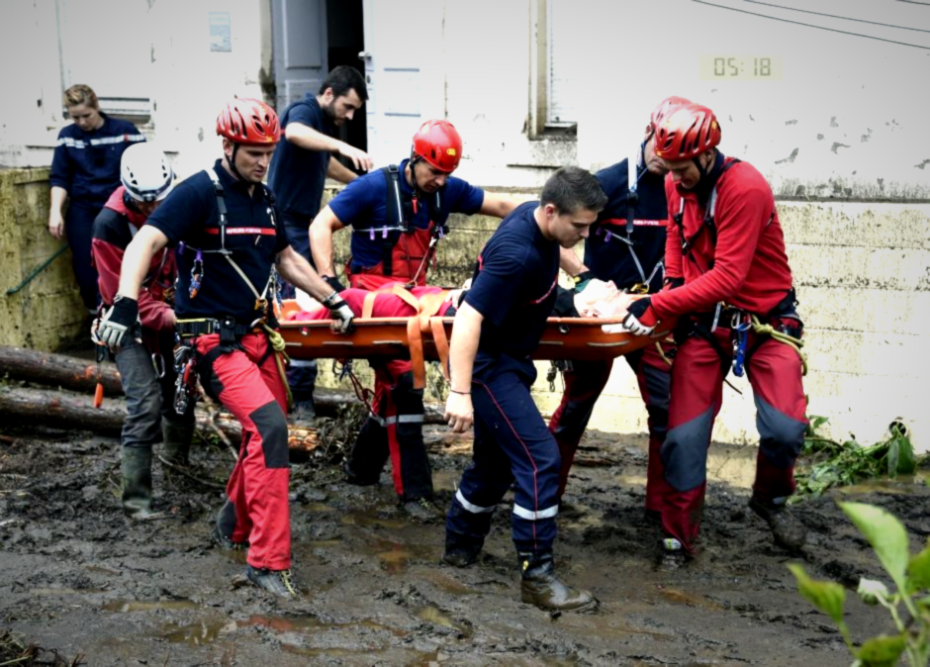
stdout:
h=5 m=18
